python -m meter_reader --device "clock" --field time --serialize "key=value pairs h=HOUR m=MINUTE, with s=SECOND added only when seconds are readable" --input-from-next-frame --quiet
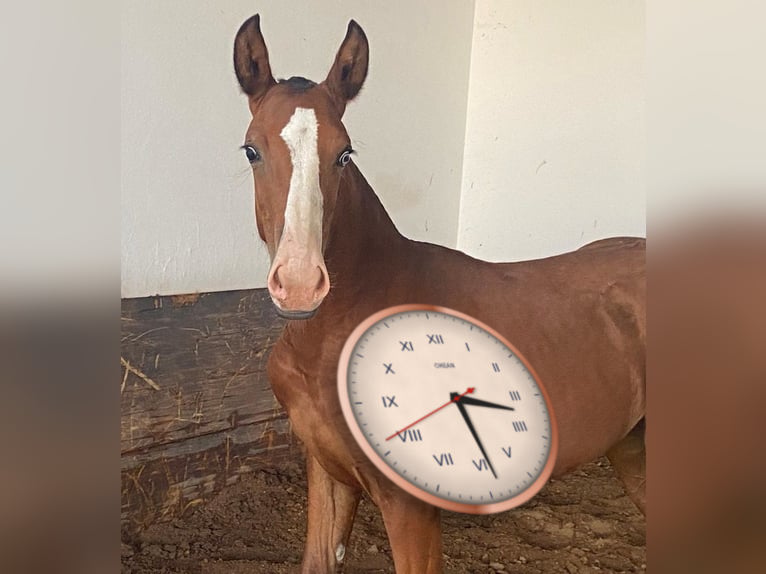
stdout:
h=3 m=28 s=41
